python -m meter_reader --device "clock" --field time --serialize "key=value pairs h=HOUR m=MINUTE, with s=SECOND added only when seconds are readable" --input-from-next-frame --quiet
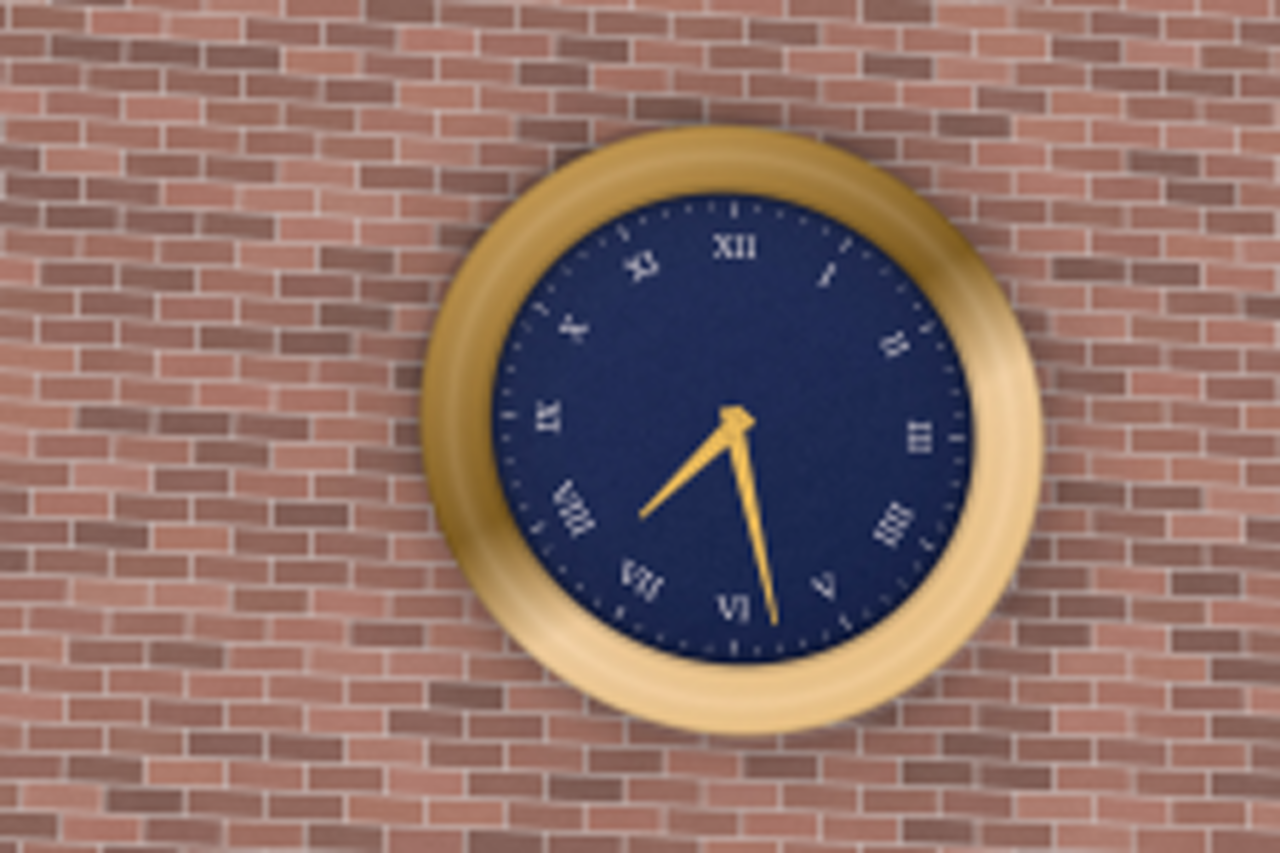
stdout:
h=7 m=28
